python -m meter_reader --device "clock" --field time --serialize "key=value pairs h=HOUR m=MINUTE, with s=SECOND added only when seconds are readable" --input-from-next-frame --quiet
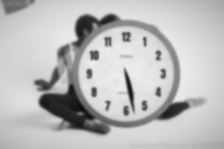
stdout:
h=5 m=28
